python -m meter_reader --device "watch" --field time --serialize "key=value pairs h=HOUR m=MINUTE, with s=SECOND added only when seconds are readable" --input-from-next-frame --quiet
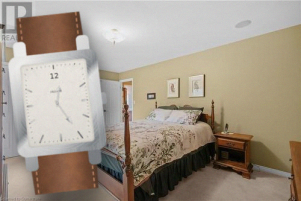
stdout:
h=12 m=25
